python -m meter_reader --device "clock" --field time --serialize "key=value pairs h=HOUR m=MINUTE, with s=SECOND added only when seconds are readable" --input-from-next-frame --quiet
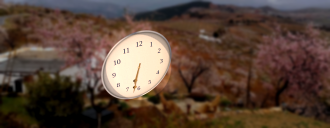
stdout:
h=6 m=32
